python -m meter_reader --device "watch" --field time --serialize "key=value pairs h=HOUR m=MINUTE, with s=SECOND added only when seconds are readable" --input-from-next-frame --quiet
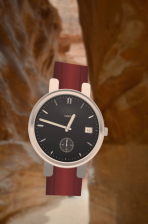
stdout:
h=12 m=47
